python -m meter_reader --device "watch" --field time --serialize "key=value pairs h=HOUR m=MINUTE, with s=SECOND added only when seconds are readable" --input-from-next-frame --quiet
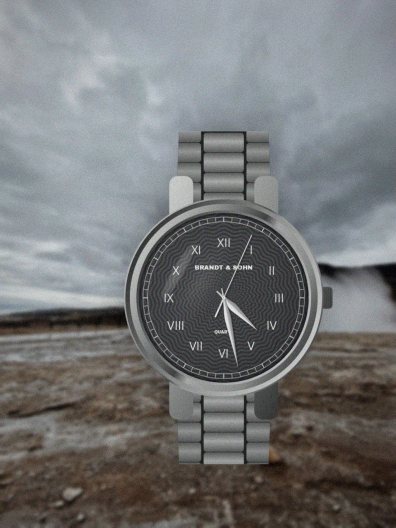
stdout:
h=4 m=28 s=4
